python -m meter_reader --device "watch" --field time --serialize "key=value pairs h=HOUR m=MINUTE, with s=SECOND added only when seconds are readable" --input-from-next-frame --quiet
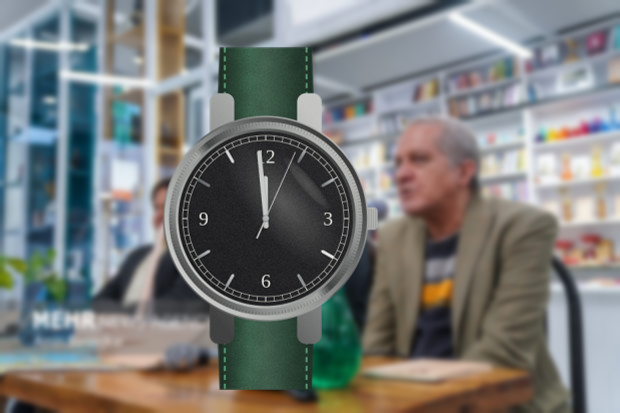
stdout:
h=11 m=59 s=4
